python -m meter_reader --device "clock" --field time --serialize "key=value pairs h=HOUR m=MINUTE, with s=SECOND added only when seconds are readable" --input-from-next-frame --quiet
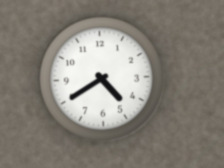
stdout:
h=4 m=40
